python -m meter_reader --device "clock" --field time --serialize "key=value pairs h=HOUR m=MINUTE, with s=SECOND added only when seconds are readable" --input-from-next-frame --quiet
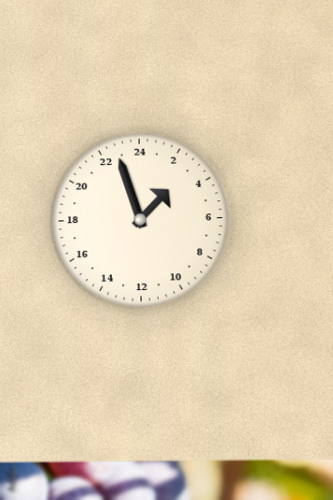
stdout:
h=2 m=57
